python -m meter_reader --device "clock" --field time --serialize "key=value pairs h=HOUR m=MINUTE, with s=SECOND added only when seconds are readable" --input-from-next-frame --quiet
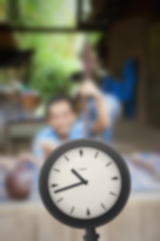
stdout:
h=10 m=43
